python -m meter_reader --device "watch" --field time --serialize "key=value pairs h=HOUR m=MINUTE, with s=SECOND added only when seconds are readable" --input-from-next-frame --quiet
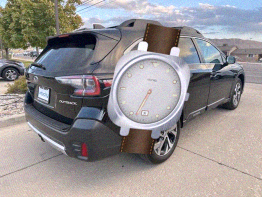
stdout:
h=6 m=33
